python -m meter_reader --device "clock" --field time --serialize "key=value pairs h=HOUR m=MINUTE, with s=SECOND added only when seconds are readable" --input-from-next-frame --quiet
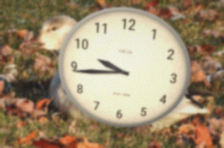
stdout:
h=9 m=44
